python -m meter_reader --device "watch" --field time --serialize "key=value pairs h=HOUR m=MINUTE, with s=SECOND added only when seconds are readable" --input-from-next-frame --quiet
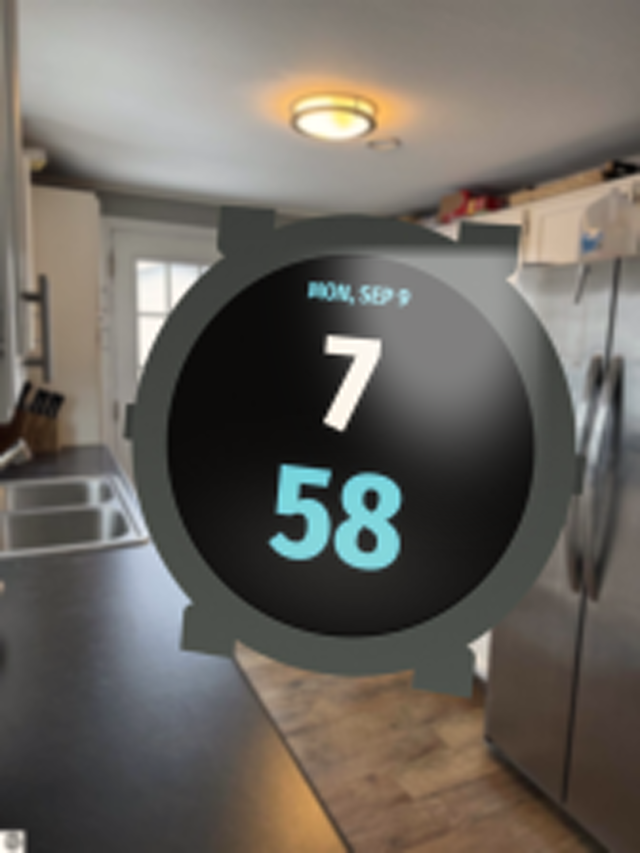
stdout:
h=7 m=58
